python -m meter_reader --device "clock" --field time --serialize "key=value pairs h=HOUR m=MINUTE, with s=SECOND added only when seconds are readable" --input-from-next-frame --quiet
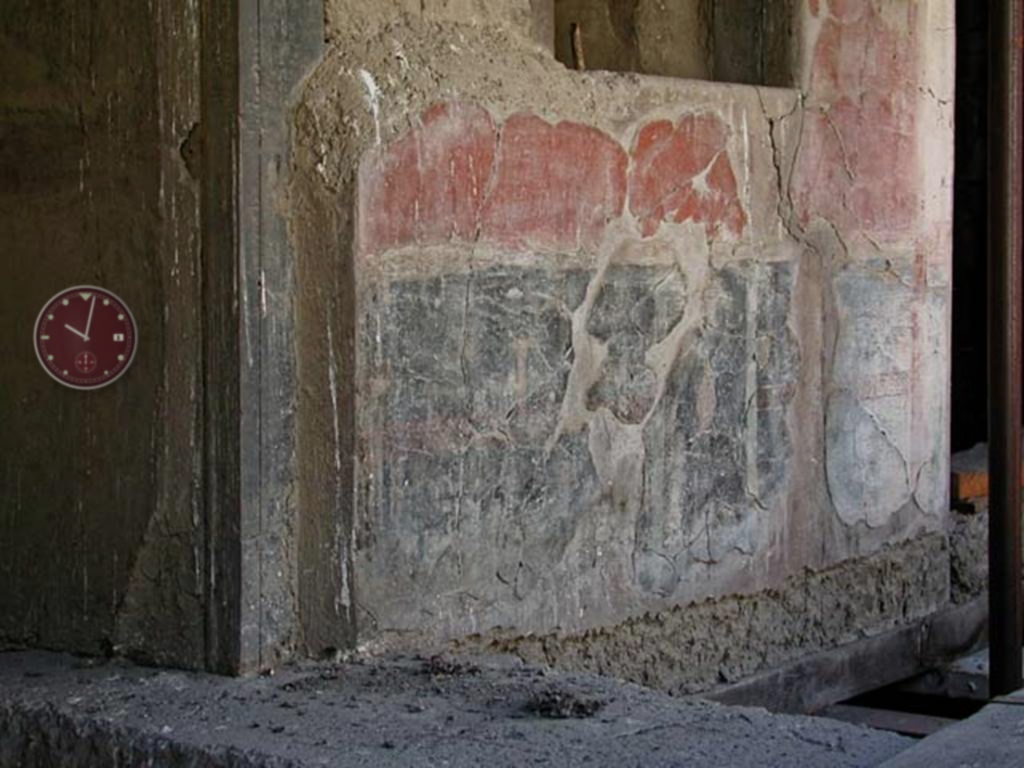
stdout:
h=10 m=2
